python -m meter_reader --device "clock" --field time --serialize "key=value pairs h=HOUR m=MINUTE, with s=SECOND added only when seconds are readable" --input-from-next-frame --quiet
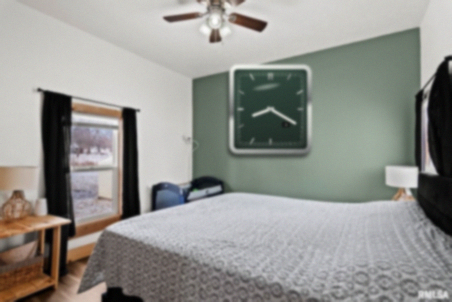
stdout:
h=8 m=20
